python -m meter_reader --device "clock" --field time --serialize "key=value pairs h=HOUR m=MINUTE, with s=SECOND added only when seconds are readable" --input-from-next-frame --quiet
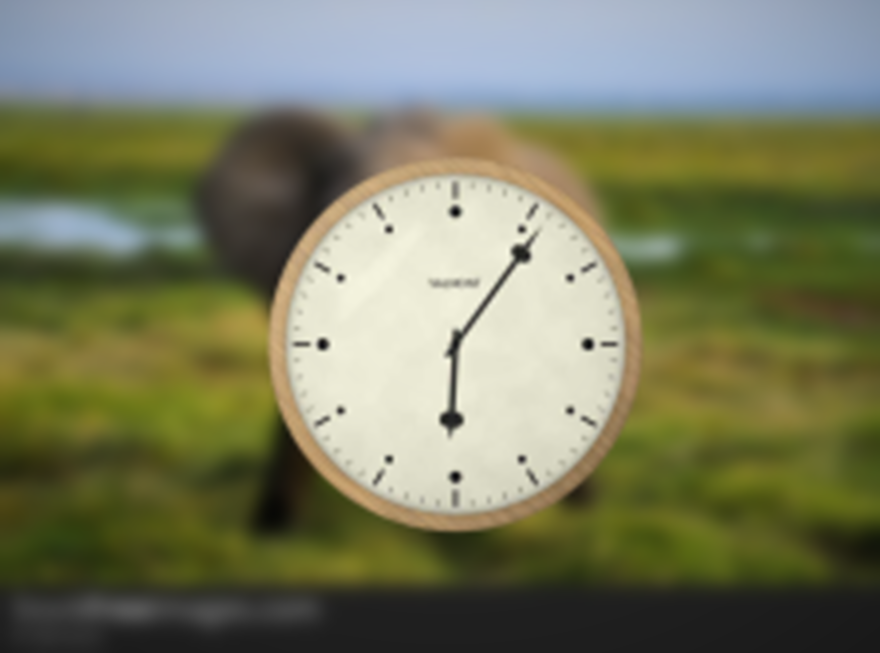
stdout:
h=6 m=6
